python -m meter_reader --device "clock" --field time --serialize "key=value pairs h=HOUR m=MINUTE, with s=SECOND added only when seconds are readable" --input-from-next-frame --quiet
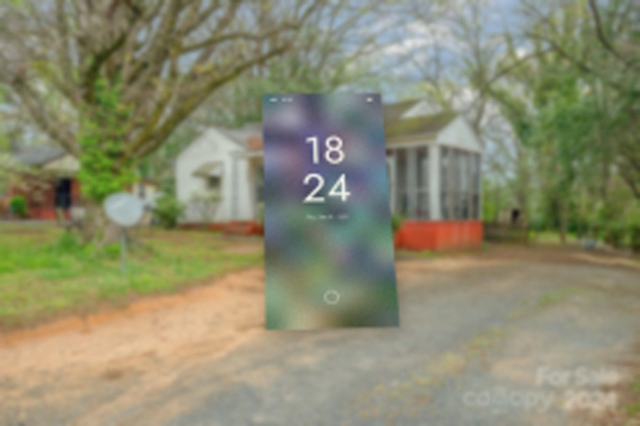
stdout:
h=18 m=24
